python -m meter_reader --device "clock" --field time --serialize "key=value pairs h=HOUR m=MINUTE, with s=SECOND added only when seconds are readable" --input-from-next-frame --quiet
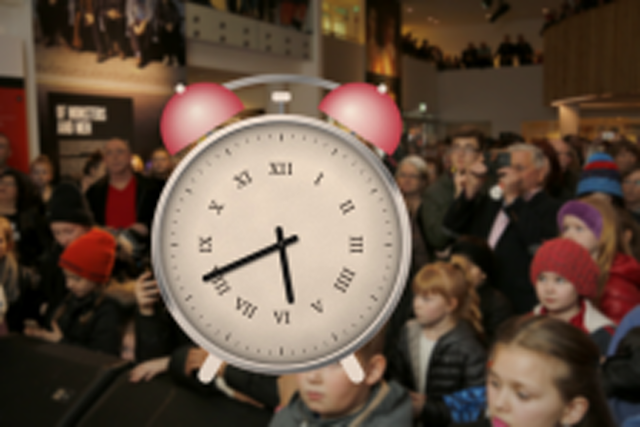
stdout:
h=5 m=41
